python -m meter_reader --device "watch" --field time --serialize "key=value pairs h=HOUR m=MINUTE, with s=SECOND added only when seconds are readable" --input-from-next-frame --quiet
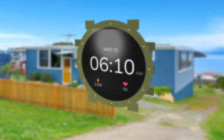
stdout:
h=6 m=10
